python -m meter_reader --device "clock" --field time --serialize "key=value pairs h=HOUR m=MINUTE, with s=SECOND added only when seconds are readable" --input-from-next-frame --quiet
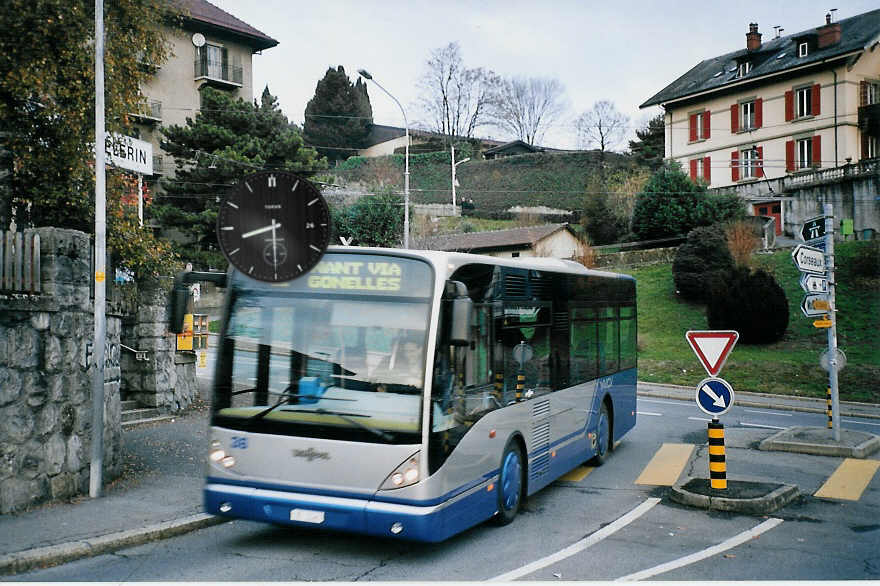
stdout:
h=8 m=30
